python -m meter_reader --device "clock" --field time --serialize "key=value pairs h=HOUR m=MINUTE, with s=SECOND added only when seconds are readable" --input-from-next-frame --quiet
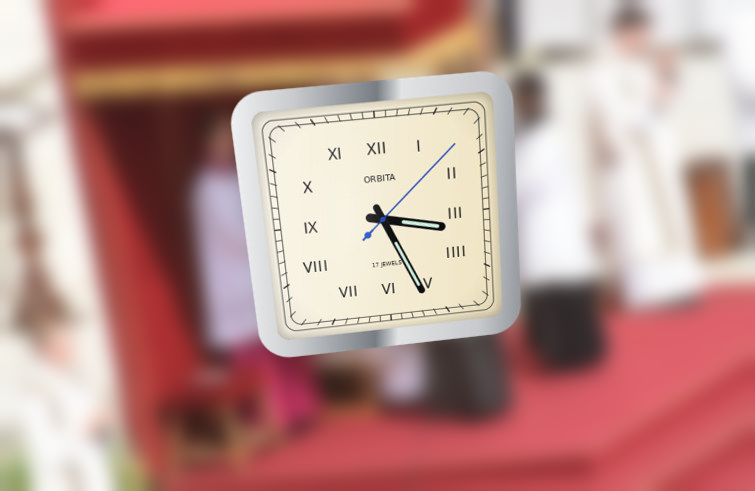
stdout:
h=3 m=26 s=8
